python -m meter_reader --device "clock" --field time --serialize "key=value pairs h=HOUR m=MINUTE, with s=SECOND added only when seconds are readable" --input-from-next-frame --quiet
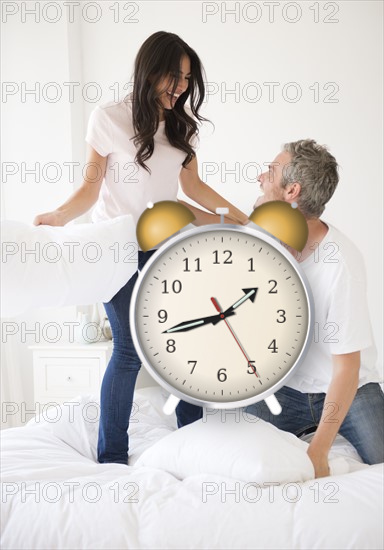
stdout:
h=1 m=42 s=25
